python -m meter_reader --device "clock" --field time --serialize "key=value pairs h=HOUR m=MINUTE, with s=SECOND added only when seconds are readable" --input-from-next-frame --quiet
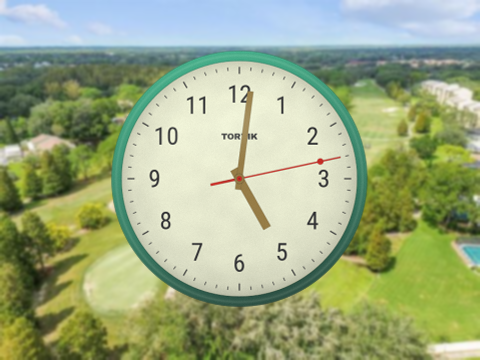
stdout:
h=5 m=1 s=13
